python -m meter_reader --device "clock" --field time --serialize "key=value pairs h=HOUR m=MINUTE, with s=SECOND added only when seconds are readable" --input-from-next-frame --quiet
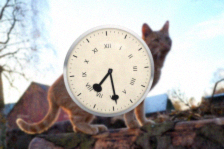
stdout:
h=7 m=29
